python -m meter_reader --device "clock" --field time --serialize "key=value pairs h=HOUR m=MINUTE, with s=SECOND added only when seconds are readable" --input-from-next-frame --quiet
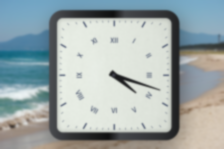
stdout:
h=4 m=18
